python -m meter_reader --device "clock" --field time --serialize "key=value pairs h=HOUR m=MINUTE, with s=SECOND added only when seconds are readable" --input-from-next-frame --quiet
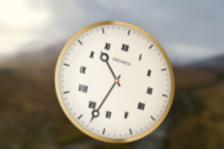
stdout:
h=10 m=33
